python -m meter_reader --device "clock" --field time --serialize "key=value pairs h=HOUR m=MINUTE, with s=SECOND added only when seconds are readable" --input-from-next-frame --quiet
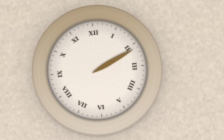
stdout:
h=2 m=11
